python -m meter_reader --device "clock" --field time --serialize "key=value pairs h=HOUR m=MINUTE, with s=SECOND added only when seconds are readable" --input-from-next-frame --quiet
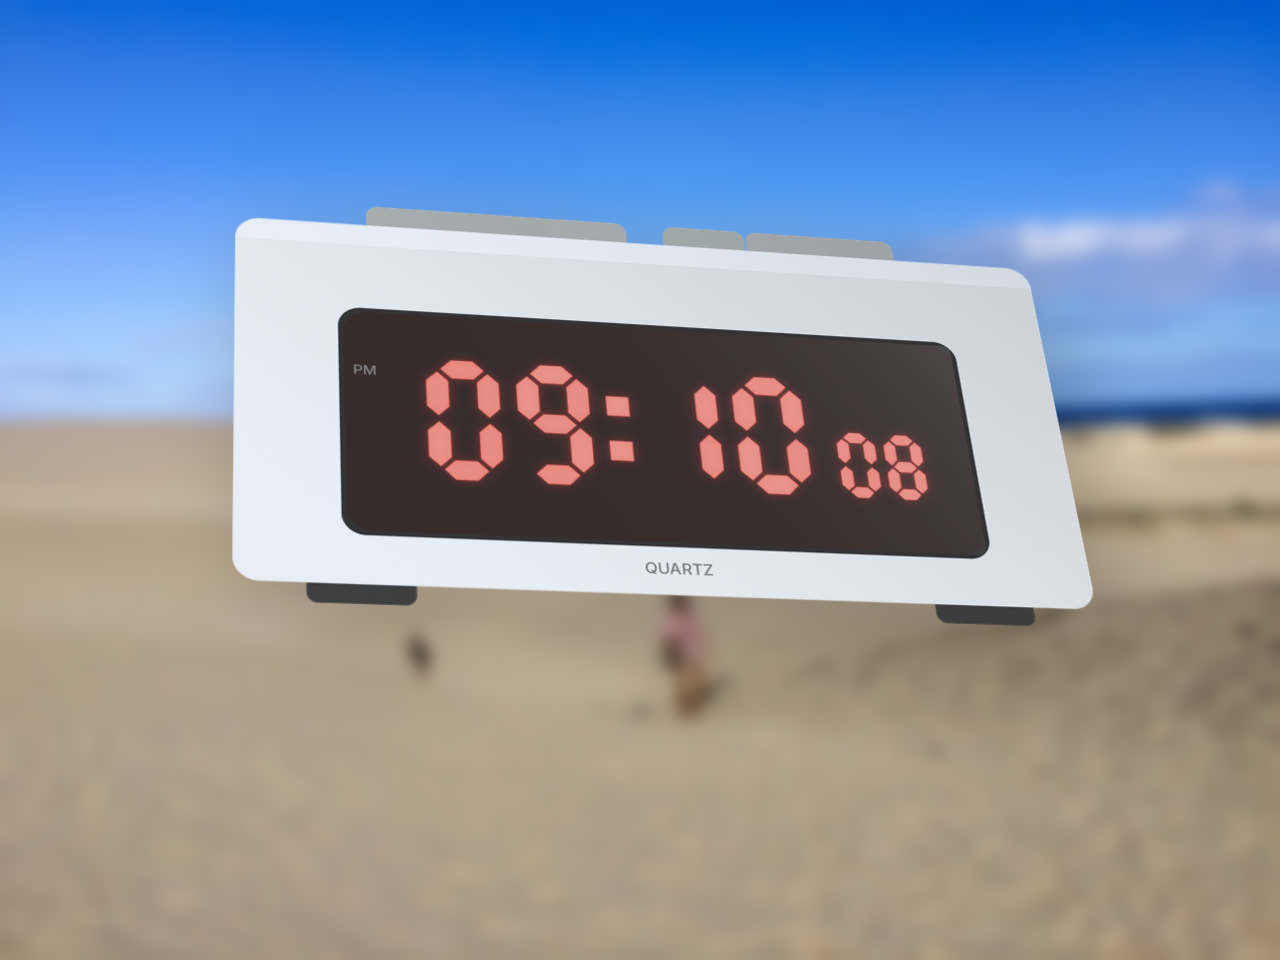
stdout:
h=9 m=10 s=8
